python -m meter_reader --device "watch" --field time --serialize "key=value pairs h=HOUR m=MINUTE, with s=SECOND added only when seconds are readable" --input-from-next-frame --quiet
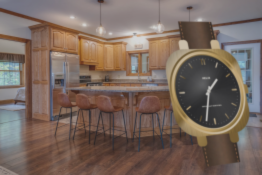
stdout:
h=1 m=33
